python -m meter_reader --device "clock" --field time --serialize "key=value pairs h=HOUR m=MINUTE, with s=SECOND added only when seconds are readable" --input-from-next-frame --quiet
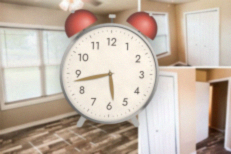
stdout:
h=5 m=43
